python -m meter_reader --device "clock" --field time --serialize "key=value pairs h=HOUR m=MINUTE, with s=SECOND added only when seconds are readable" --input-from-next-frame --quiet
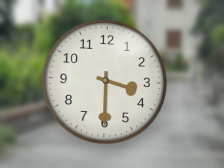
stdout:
h=3 m=30
